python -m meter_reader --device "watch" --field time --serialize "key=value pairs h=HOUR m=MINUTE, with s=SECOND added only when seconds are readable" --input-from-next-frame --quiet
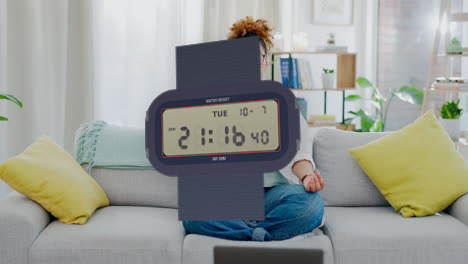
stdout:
h=21 m=16 s=40
